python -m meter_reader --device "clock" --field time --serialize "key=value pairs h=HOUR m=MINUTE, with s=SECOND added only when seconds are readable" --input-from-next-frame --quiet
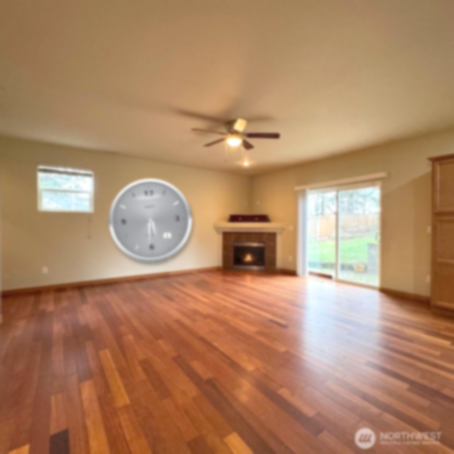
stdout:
h=5 m=31
